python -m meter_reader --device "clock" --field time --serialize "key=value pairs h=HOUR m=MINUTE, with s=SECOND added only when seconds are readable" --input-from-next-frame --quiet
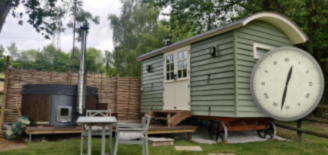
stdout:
h=12 m=32
